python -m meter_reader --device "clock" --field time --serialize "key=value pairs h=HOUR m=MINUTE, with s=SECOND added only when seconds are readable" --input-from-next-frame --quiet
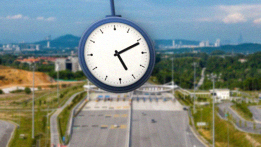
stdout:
h=5 m=11
